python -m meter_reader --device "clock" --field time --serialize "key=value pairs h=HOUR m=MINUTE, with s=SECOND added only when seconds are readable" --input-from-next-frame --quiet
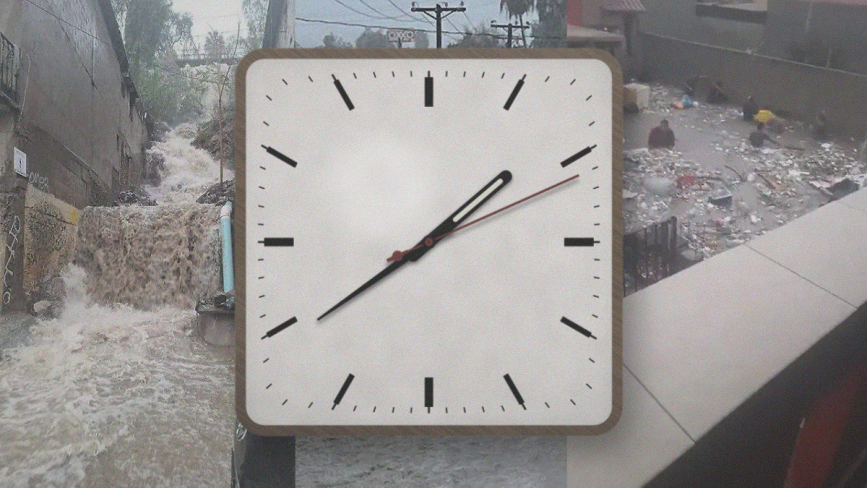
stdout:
h=1 m=39 s=11
